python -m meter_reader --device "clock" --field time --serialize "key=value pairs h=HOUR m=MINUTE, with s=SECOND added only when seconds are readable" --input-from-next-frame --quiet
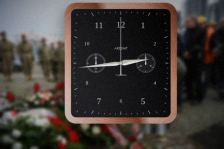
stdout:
h=2 m=44
